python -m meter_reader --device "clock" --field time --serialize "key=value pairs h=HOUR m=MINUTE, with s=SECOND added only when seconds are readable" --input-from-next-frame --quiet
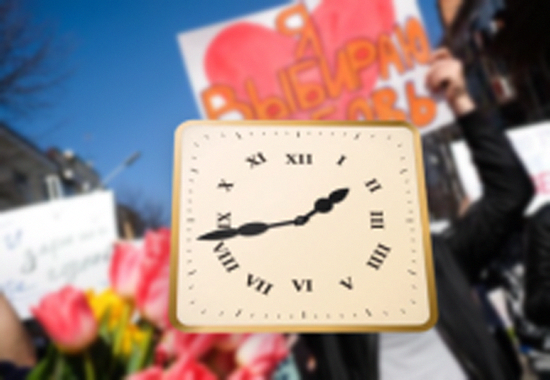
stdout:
h=1 m=43
